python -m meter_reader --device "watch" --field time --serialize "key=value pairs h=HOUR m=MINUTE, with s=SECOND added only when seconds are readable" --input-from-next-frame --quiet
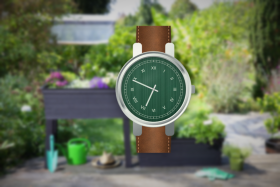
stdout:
h=6 m=49
